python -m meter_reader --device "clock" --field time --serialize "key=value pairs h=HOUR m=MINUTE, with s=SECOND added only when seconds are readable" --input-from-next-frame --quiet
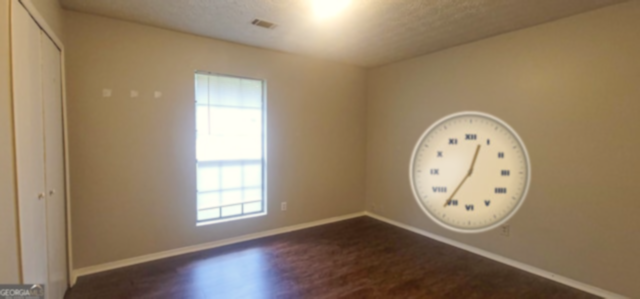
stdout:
h=12 m=36
